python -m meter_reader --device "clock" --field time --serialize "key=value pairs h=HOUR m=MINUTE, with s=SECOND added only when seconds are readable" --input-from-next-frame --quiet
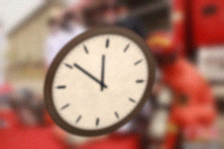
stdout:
h=11 m=51
